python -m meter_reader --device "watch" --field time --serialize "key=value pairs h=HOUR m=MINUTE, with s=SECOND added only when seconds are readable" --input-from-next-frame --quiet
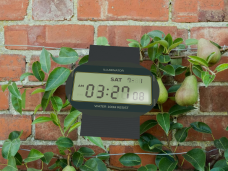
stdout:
h=3 m=27 s=8
